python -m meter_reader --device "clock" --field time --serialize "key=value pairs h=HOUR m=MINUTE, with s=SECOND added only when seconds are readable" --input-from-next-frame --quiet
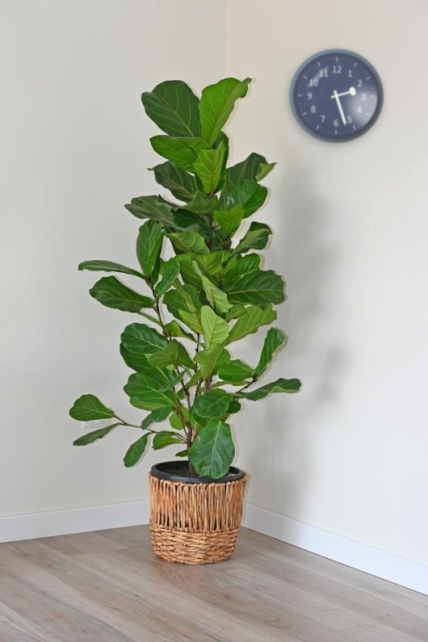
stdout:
h=2 m=27
